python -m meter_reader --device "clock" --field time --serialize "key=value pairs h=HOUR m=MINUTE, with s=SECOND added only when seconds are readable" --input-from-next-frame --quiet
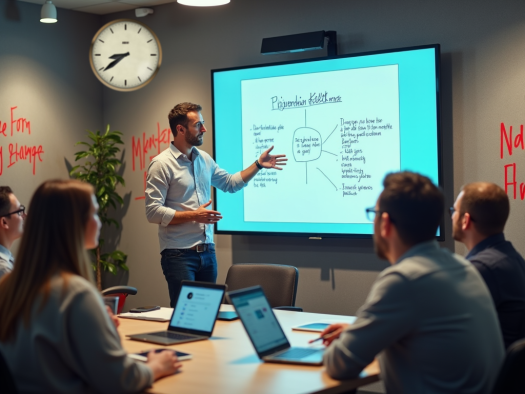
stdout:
h=8 m=39
